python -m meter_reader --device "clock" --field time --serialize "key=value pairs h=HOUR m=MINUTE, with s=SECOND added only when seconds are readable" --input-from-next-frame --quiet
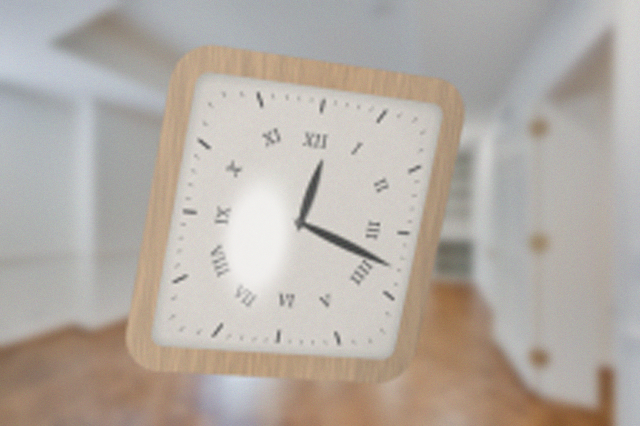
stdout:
h=12 m=18
